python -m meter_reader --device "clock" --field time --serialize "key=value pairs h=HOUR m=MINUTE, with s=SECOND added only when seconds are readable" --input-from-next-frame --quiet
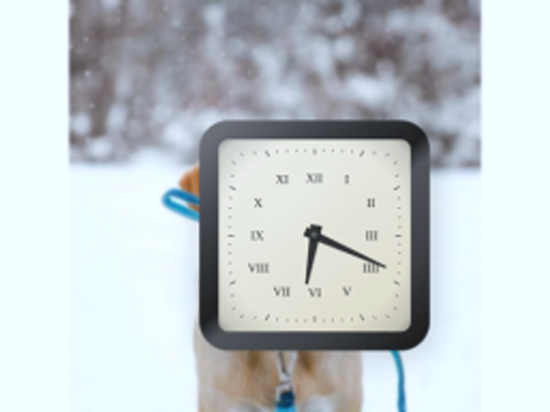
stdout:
h=6 m=19
